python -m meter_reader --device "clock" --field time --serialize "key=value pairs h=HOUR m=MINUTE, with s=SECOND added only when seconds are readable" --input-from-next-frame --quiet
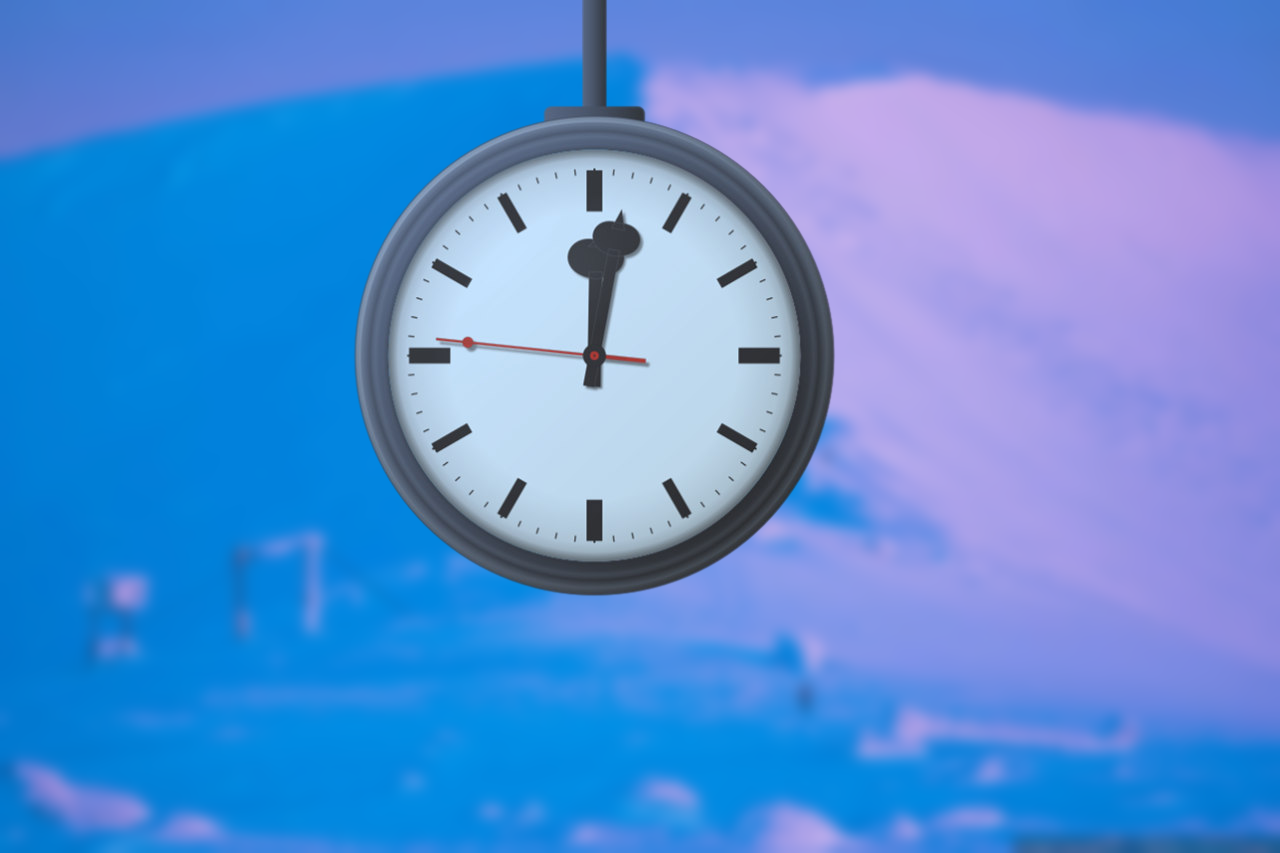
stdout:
h=12 m=1 s=46
